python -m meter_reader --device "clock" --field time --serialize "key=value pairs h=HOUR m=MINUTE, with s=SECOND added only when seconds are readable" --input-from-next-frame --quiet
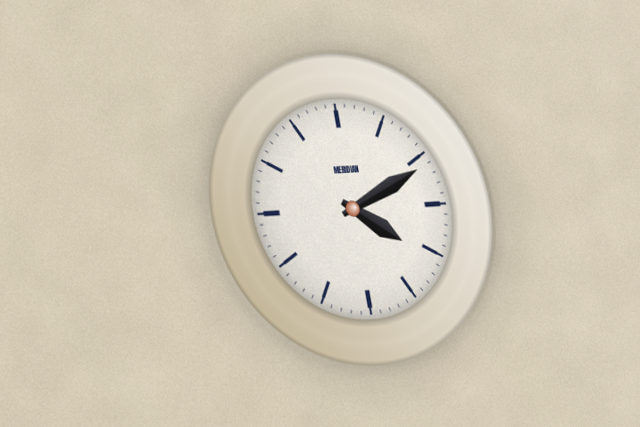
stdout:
h=4 m=11
